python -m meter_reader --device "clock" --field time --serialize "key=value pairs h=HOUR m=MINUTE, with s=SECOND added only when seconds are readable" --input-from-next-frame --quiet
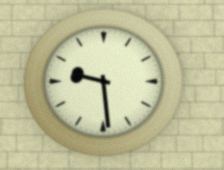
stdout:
h=9 m=29
